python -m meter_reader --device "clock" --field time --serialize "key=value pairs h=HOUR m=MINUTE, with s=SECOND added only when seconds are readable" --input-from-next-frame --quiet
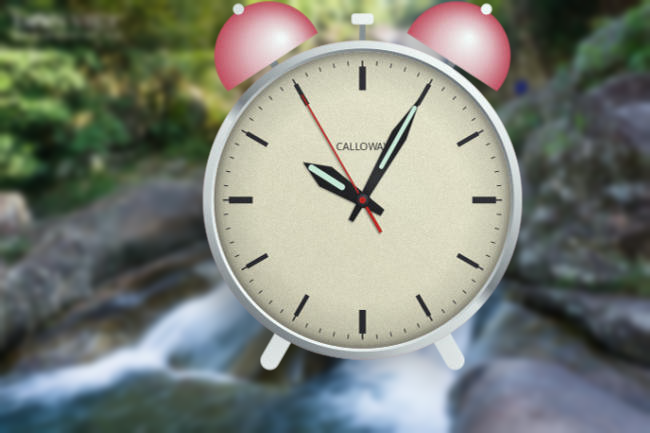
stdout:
h=10 m=4 s=55
